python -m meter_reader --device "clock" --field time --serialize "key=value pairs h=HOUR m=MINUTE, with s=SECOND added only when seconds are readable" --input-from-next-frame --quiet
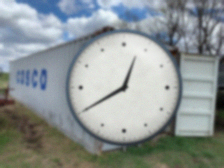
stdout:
h=12 m=40
